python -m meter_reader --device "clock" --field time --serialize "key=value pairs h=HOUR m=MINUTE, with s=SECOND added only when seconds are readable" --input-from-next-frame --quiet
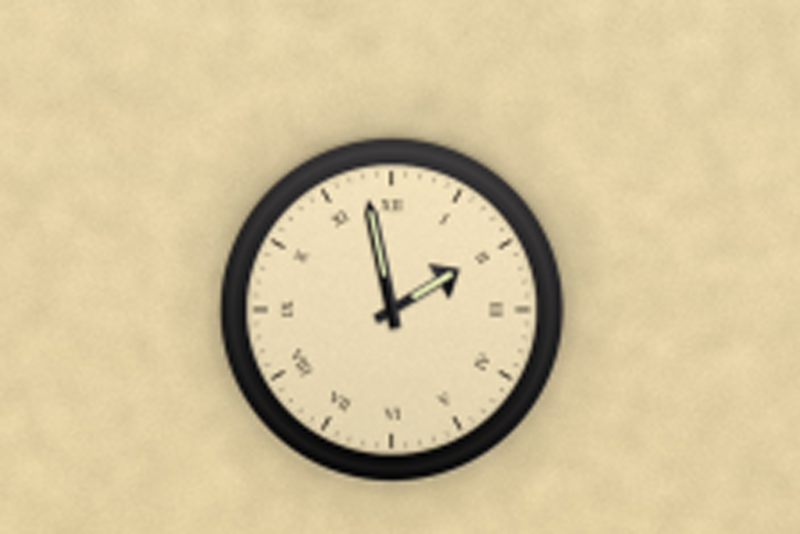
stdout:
h=1 m=58
